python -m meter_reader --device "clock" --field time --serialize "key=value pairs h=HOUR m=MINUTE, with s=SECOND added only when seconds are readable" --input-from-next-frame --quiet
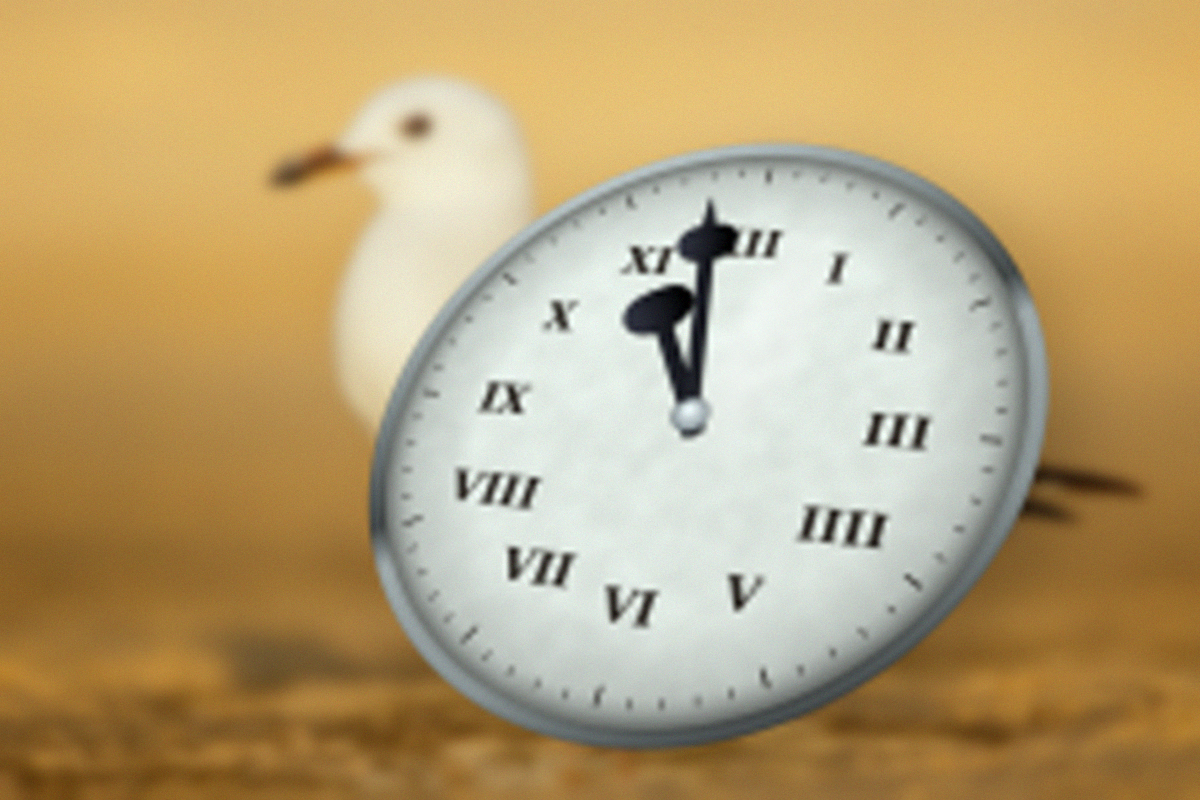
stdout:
h=10 m=58
